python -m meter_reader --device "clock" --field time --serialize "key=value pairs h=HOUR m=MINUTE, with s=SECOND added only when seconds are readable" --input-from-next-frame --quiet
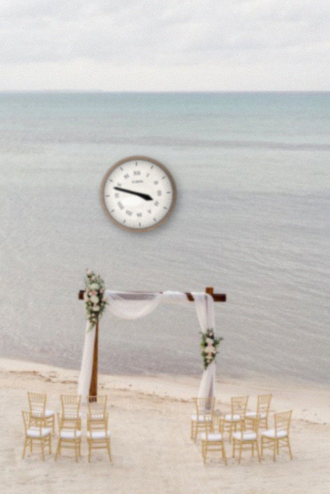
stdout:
h=3 m=48
